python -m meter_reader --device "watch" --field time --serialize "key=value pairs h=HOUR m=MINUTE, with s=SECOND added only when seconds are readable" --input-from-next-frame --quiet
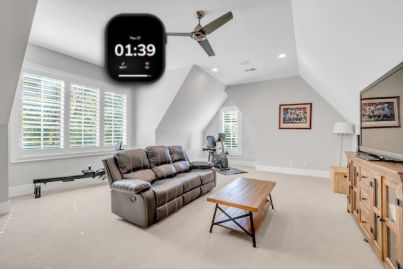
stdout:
h=1 m=39
